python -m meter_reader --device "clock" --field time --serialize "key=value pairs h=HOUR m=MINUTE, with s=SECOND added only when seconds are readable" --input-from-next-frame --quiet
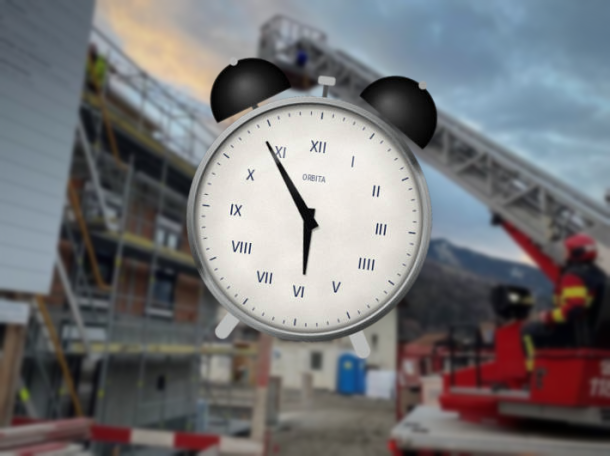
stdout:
h=5 m=54
